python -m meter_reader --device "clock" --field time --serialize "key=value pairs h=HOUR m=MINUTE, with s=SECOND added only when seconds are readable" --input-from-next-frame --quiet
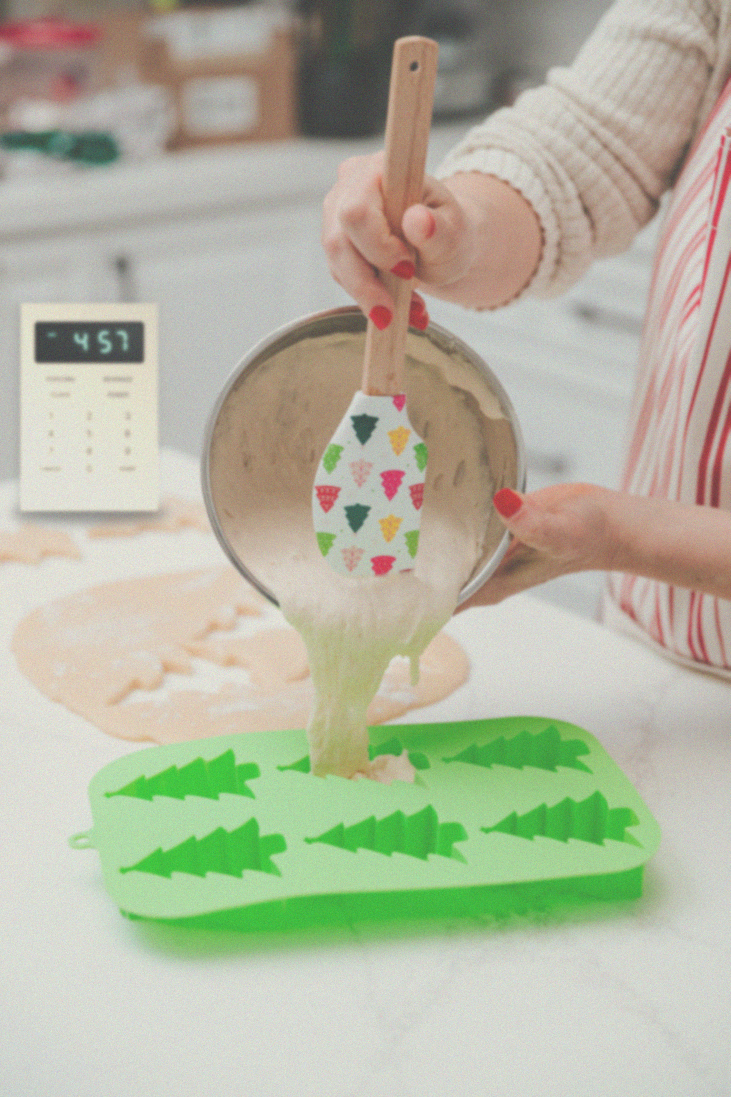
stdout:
h=4 m=57
